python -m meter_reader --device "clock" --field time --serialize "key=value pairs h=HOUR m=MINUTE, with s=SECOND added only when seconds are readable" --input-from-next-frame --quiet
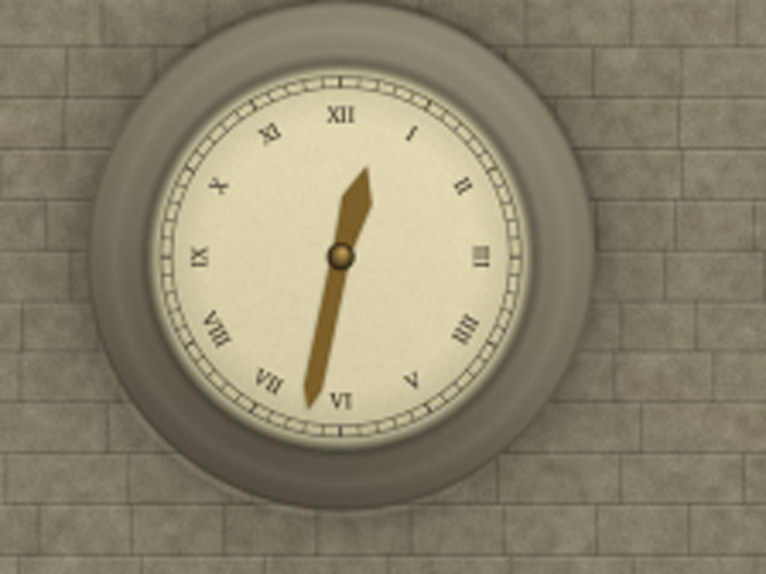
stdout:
h=12 m=32
